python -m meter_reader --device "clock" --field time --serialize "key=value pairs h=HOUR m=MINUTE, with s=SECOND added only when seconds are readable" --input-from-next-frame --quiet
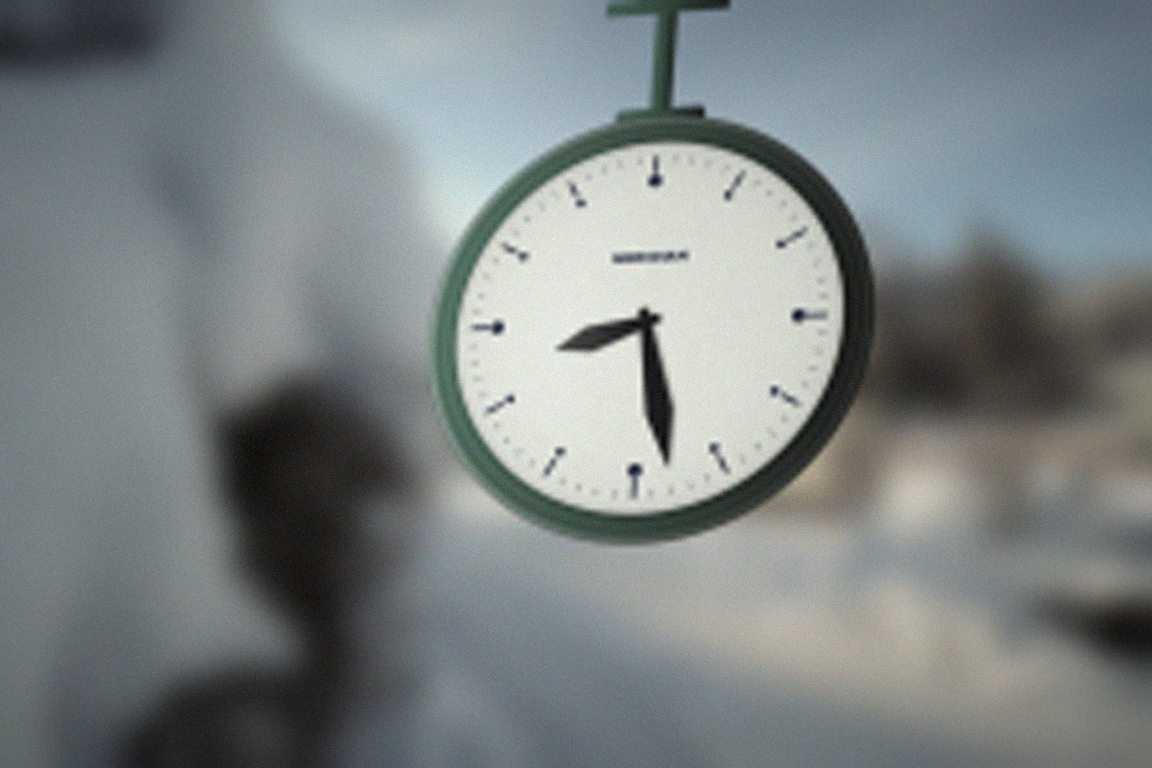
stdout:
h=8 m=28
